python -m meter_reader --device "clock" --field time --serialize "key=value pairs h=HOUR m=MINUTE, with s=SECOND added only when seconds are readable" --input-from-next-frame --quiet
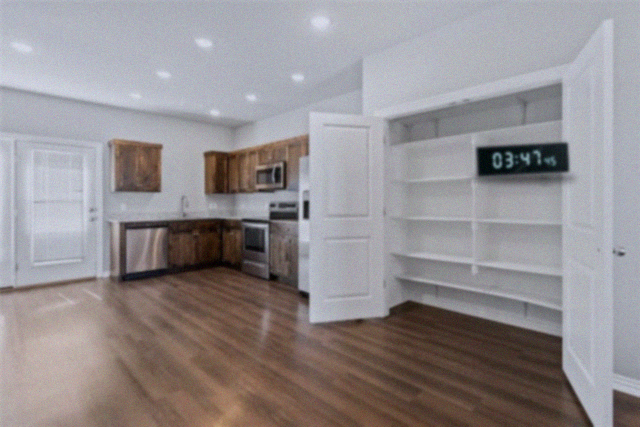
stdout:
h=3 m=47
